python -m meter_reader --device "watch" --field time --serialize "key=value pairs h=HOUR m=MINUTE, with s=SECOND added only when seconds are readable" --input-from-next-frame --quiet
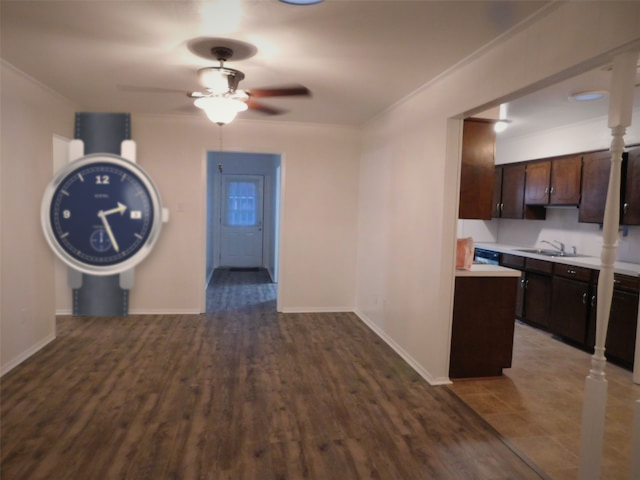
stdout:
h=2 m=26
